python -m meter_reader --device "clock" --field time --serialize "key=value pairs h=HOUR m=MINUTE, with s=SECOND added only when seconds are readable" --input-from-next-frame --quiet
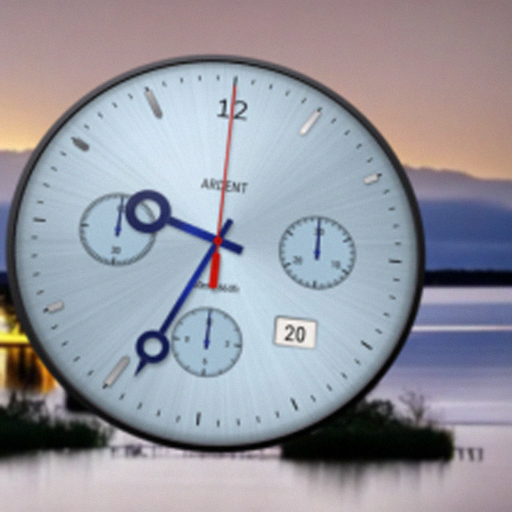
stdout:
h=9 m=34
